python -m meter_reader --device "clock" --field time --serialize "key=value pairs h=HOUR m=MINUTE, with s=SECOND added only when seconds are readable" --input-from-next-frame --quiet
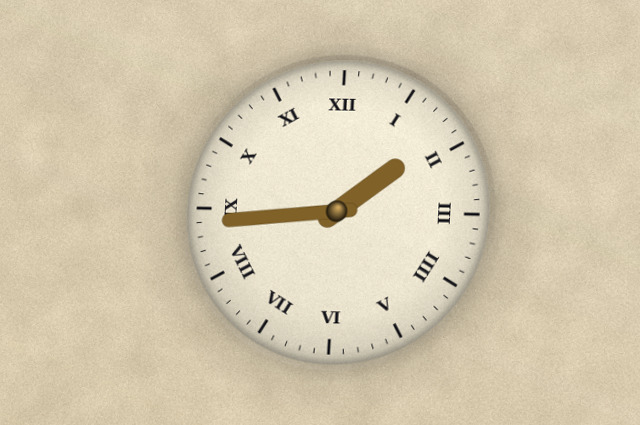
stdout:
h=1 m=44
